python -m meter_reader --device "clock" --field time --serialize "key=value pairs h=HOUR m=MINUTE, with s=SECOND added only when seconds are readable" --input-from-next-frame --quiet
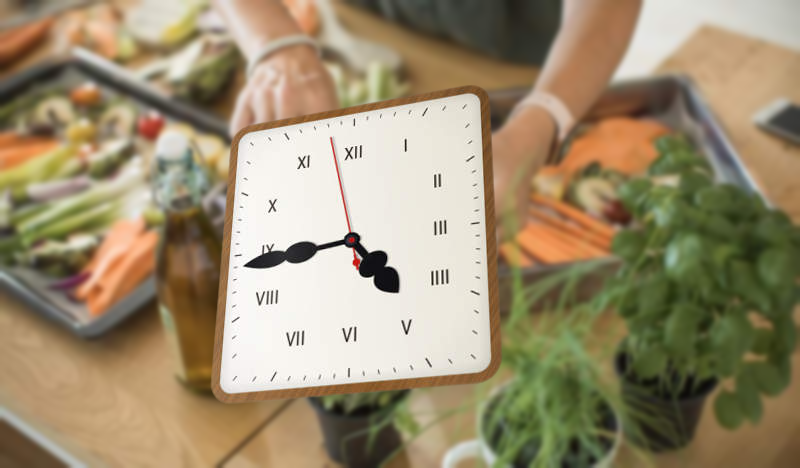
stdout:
h=4 m=43 s=58
